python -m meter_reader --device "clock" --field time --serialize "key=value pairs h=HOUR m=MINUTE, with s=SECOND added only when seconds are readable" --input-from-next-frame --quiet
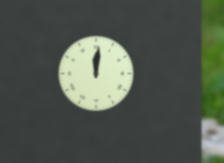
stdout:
h=12 m=1
